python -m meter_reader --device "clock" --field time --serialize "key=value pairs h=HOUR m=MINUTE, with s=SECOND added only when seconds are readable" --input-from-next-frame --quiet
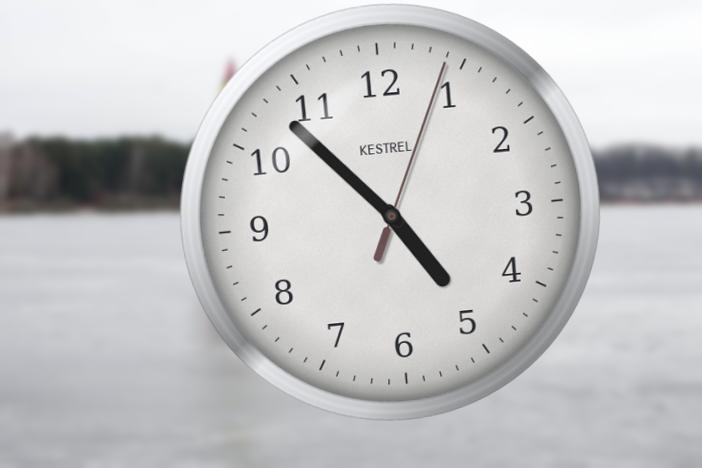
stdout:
h=4 m=53 s=4
